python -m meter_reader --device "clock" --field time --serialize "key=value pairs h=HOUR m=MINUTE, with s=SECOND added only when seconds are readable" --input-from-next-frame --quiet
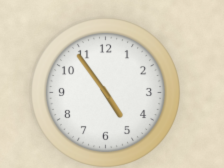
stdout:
h=4 m=54
